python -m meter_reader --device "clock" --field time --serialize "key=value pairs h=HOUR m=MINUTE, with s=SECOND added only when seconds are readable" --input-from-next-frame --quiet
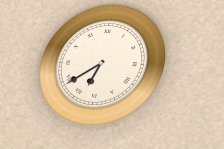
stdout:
h=6 m=39
